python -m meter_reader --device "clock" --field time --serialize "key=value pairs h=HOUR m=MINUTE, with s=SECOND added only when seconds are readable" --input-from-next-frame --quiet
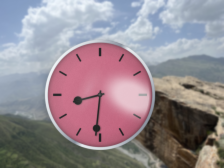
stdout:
h=8 m=31
